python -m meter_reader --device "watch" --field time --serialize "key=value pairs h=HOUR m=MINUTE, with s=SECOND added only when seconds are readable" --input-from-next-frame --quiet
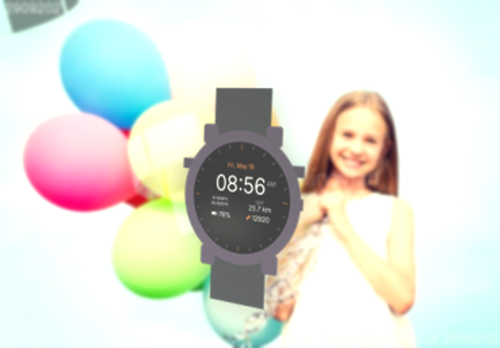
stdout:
h=8 m=56
